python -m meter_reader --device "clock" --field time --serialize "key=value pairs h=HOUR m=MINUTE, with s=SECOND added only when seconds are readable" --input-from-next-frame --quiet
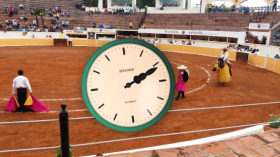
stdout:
h=2 m=11
